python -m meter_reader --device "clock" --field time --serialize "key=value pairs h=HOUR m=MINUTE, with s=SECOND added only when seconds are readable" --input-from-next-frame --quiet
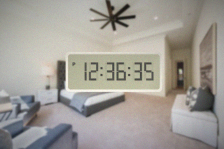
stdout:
h=12 m=36 s=35
